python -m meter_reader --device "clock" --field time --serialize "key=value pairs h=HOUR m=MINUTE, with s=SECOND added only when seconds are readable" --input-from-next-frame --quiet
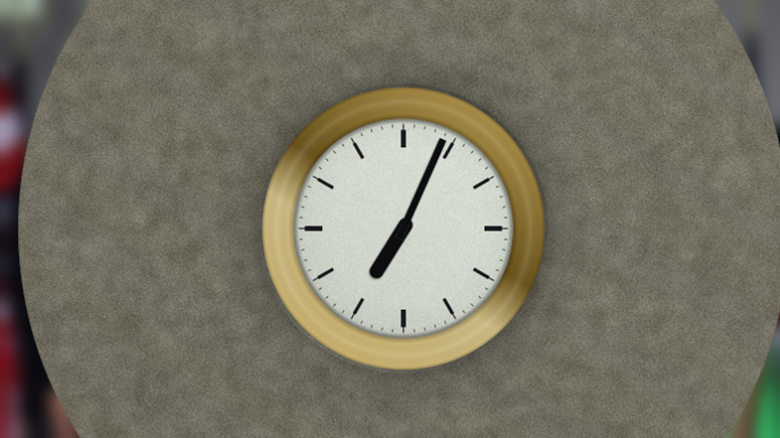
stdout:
h=7 m=4
